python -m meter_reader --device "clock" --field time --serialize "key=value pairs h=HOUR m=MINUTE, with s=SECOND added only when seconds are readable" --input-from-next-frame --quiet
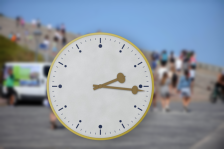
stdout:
h=2 m=16
